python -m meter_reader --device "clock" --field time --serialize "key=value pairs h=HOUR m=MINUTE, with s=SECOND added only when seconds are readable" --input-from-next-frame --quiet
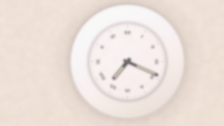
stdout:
h=7 m=19
